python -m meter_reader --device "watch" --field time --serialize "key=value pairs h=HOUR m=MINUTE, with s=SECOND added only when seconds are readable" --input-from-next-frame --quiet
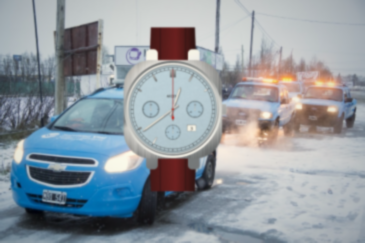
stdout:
h=12 m=39
